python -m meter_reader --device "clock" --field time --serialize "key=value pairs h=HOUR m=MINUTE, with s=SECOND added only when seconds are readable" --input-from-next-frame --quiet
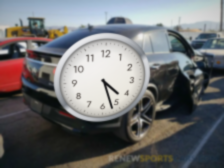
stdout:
h=4 m=27
